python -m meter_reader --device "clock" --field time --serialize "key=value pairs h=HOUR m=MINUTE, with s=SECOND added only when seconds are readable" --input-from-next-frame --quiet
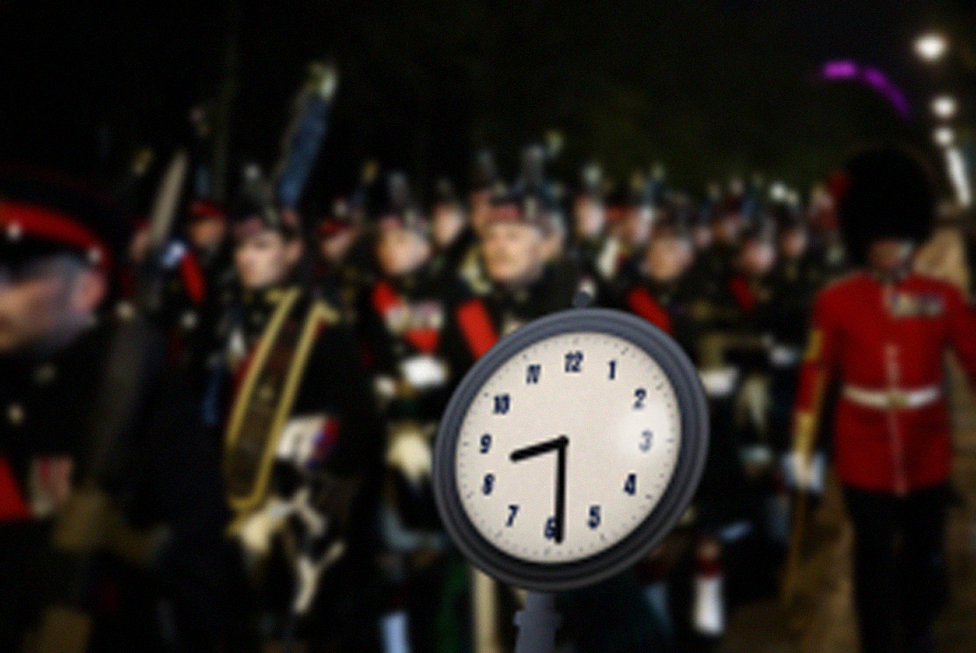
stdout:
h=8 m=29
